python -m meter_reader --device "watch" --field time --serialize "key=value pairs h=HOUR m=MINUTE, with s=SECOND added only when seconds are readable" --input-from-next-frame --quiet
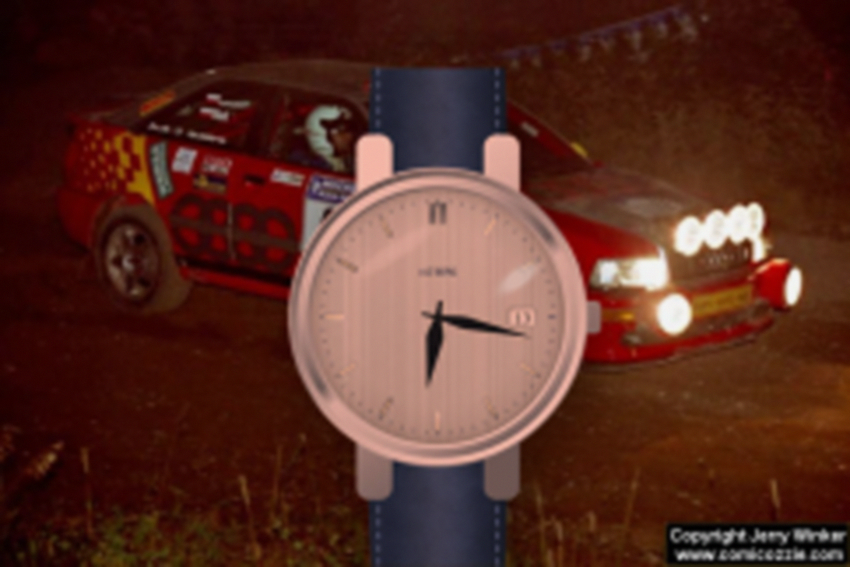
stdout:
h=6 m=17
